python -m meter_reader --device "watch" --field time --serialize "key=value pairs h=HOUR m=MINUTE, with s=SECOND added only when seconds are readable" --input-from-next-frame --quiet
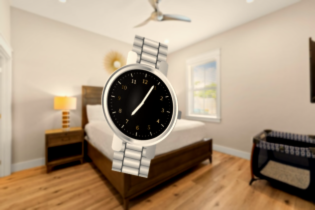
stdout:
h=7 m=4
